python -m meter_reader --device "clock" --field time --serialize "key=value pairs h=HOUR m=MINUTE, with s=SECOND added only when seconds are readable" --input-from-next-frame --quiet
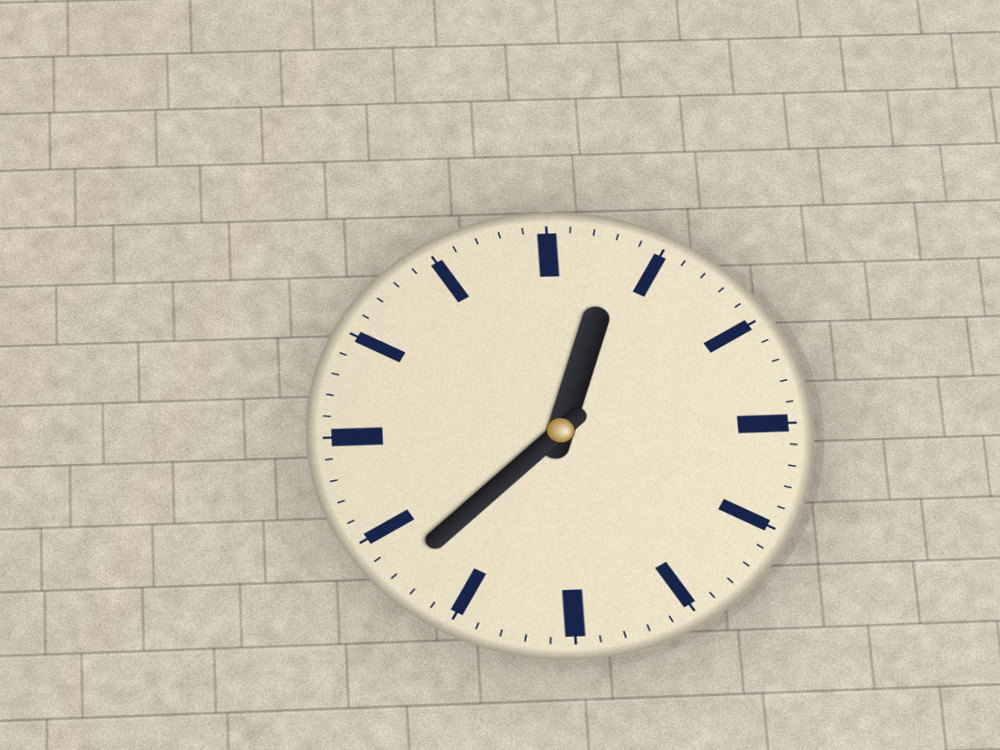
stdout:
h=12 m=38
